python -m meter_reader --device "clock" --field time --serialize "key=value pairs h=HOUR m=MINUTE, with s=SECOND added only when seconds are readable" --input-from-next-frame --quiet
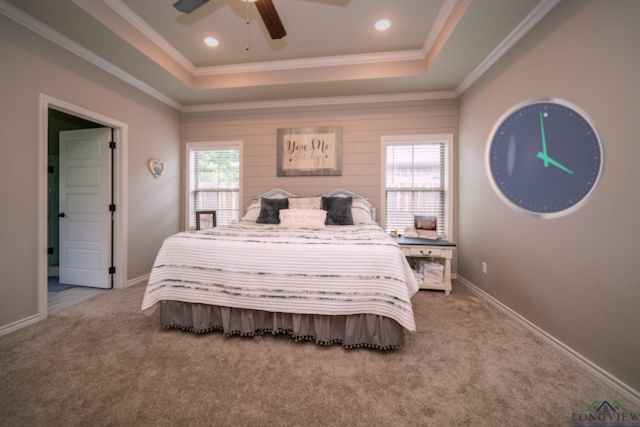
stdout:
h=3 m=59
